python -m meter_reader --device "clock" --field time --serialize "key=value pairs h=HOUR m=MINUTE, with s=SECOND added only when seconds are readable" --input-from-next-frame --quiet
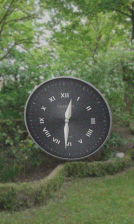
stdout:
h=12 m=31
